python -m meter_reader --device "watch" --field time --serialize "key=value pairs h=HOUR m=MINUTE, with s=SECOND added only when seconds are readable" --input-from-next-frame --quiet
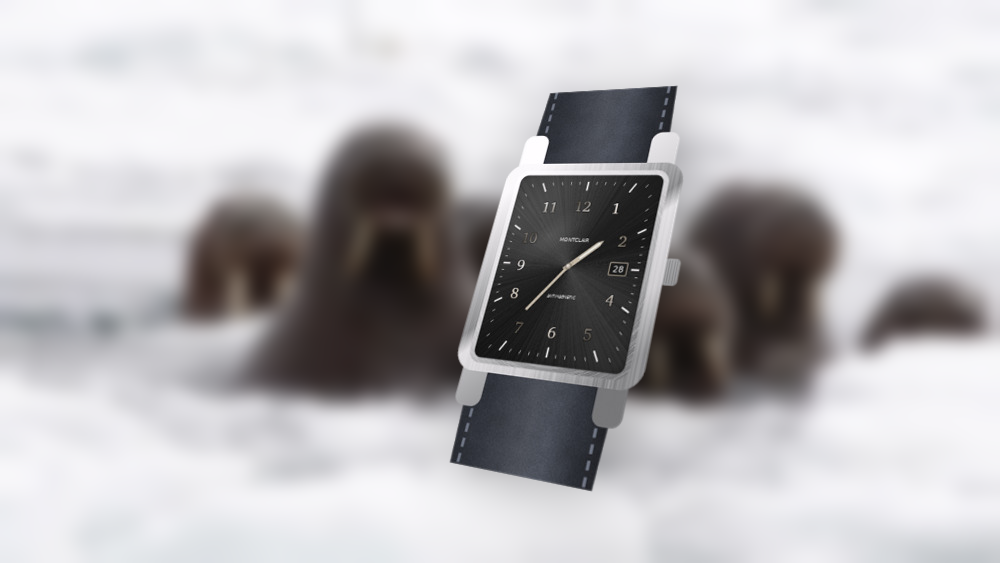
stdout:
h=1 m=36
